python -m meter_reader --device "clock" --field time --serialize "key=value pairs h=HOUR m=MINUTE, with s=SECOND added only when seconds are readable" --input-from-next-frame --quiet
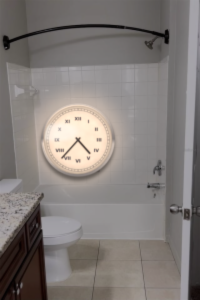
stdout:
h=4 m=37
